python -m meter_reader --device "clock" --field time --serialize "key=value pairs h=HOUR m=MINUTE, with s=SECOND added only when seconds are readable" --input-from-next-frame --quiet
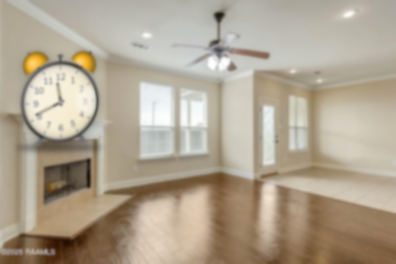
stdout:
h=11 m=41
